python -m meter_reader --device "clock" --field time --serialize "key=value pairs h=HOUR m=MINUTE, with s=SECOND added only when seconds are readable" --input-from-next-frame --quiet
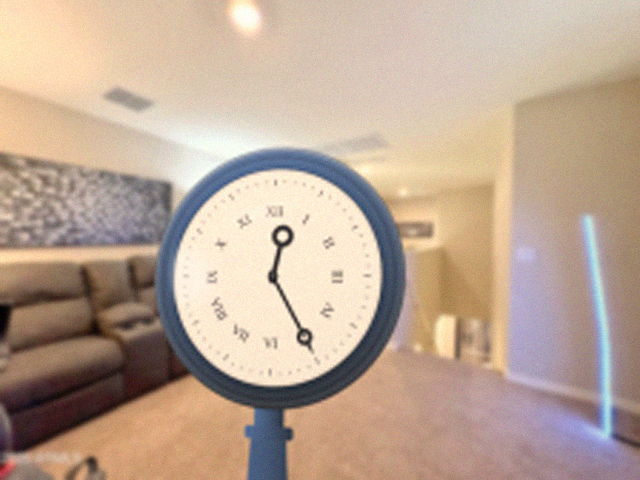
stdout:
h=12 m=25
